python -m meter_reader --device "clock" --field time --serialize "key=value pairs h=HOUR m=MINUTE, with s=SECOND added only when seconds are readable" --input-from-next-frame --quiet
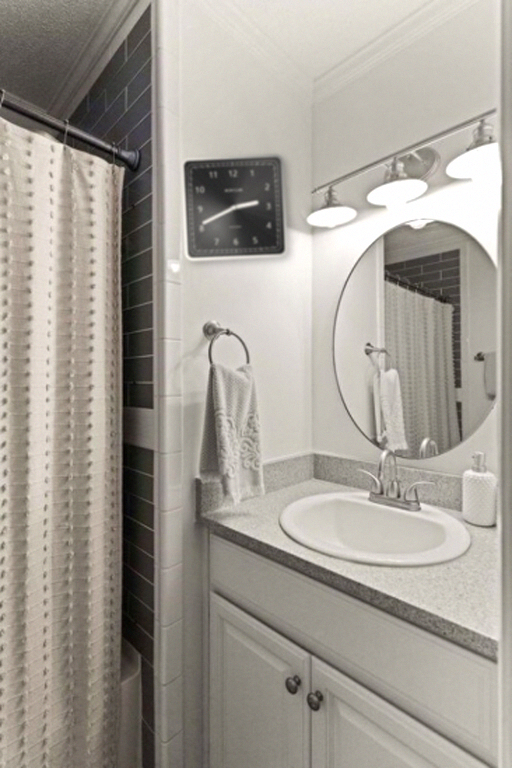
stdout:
h=2 m=41
